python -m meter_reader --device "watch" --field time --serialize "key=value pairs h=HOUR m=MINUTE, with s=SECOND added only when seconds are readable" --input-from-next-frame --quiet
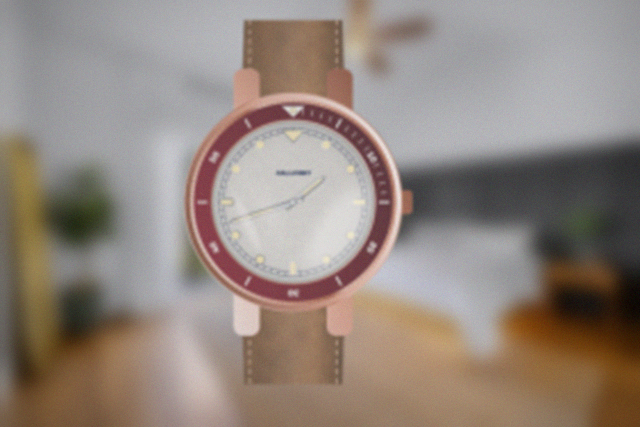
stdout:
h=1 m=42
